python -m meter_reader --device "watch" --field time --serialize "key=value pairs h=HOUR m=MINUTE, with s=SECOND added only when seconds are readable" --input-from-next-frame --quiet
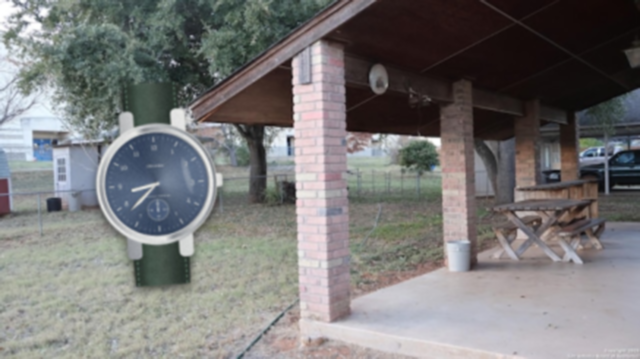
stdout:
h=8 m=38
